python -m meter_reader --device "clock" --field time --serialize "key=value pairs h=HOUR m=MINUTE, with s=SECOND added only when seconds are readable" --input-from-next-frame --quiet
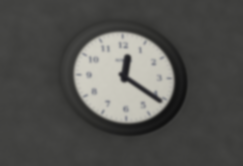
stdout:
h=12 m=21
